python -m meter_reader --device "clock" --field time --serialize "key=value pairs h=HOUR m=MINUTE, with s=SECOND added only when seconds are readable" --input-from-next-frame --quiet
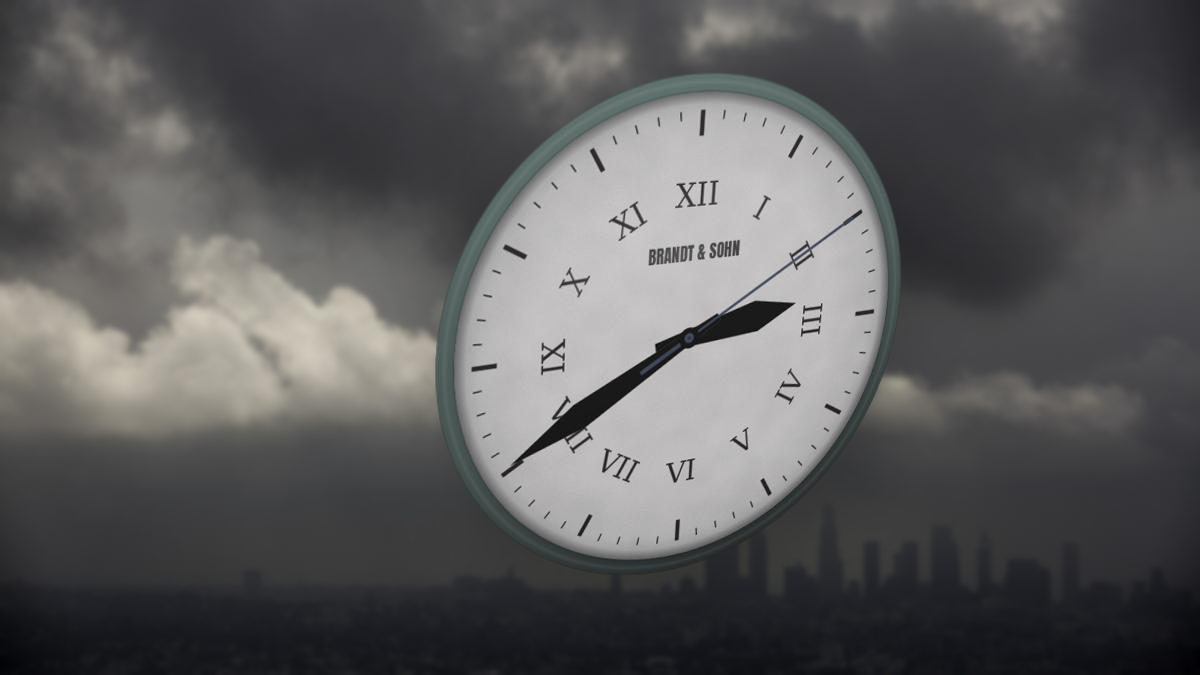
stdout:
h=2 m=40 s=10
